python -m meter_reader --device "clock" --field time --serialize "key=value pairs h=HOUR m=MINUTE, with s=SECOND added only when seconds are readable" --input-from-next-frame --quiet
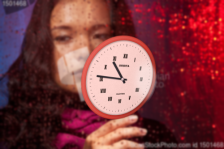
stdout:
h=10 m=46
